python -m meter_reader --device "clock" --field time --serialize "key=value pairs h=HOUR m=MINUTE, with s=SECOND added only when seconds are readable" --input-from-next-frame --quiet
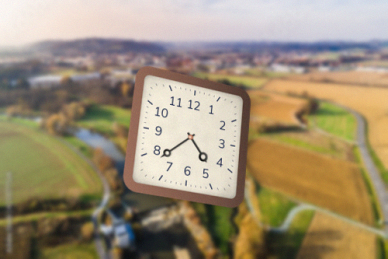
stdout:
h=4 m=38
